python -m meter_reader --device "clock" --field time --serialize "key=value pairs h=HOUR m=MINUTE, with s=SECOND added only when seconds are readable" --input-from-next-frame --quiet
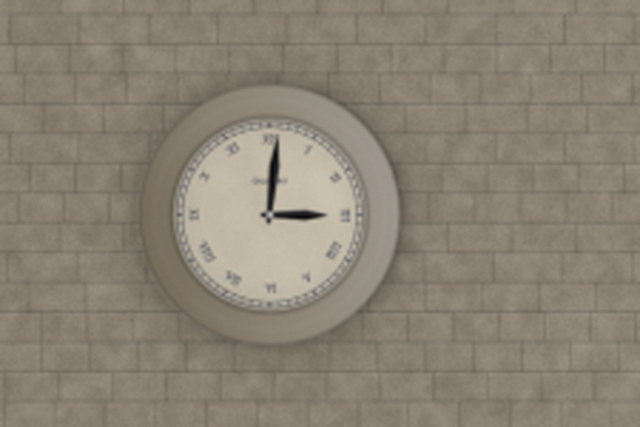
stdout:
h=3 m=1
